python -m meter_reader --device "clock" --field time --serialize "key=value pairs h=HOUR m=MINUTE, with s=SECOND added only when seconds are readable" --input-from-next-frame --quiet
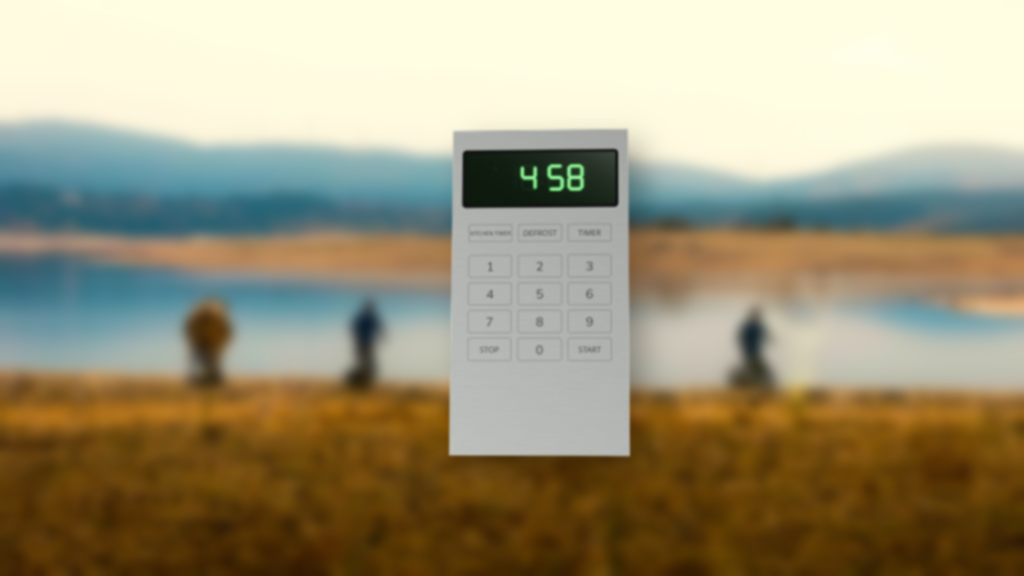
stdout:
h=4 m=58
